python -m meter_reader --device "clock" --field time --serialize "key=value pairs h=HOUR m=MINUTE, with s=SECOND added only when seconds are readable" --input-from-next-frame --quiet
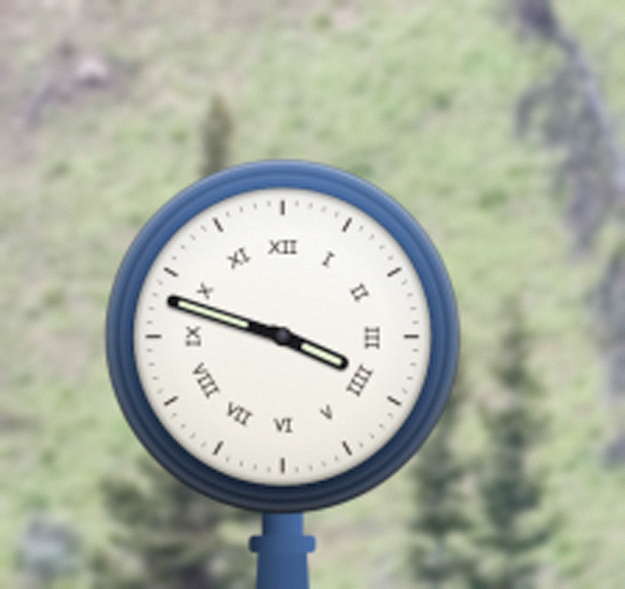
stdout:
h=3 m=48
